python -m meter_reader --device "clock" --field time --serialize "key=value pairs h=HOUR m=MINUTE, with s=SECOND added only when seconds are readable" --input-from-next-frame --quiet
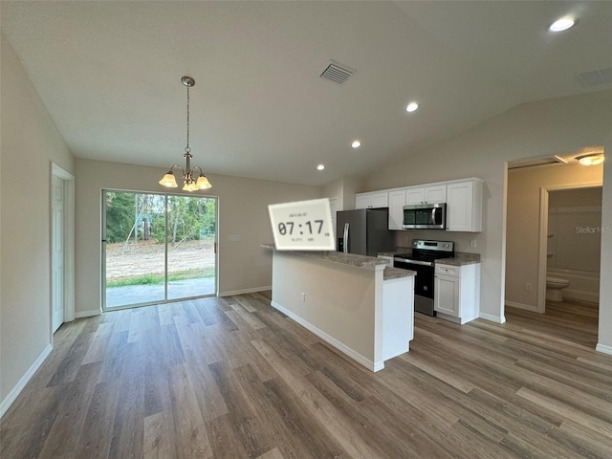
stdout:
h=7 m=17
